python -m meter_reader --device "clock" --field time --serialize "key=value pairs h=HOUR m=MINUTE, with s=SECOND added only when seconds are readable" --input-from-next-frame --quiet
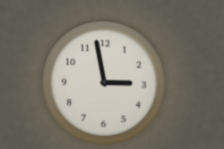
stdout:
h=2 m=58
